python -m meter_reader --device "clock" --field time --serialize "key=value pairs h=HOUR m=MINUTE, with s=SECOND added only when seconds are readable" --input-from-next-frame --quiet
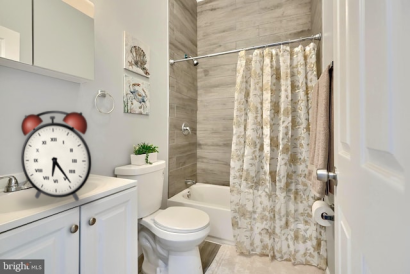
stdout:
h=6 m=24
